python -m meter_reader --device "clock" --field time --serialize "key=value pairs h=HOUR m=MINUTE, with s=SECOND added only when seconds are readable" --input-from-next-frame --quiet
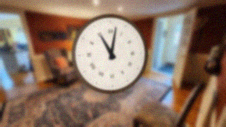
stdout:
h=11 m=2
